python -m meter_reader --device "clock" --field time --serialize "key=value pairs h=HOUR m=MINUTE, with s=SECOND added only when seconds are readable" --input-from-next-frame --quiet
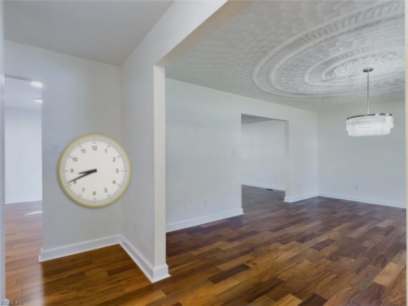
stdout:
h=8 m=41
